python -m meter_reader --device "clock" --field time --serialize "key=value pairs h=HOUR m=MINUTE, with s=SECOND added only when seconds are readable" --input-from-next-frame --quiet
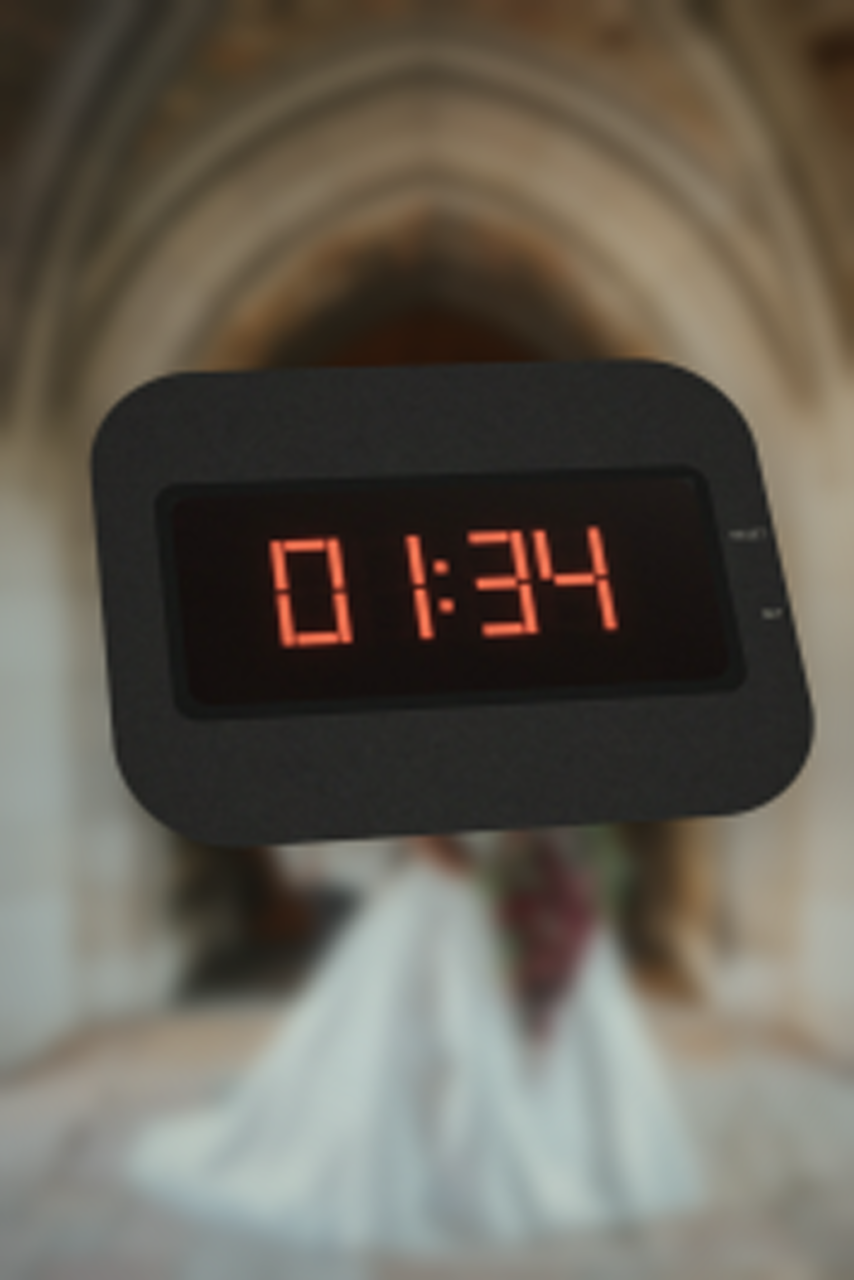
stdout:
h=1 m=34
